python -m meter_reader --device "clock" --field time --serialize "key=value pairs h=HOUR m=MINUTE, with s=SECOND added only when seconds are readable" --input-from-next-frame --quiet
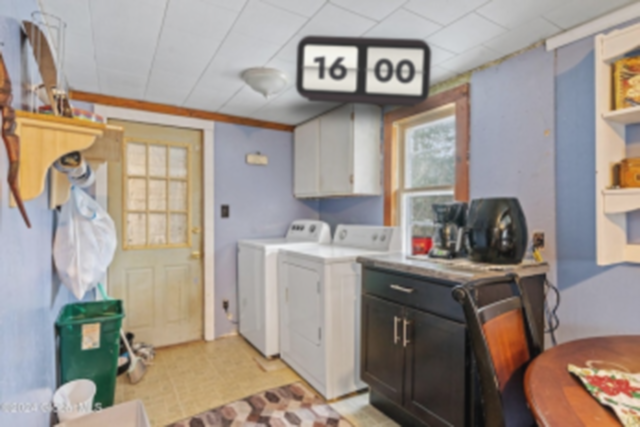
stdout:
h=16 m=0
